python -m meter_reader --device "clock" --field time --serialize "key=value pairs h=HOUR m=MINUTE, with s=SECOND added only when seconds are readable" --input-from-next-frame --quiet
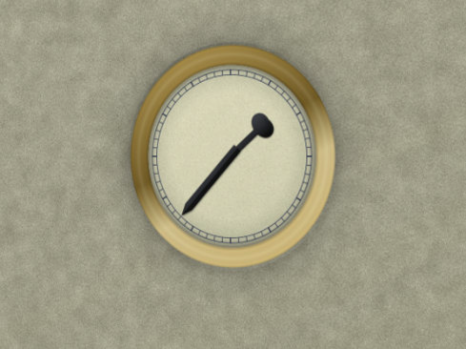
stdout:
h=1 m=37
